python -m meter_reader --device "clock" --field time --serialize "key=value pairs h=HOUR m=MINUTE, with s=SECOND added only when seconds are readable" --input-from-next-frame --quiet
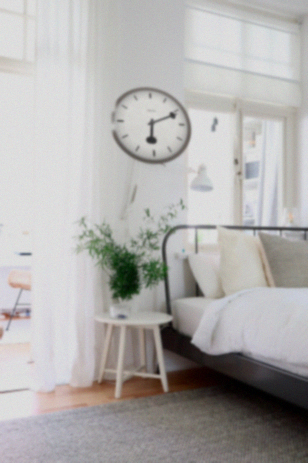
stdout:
h=6 m=11
